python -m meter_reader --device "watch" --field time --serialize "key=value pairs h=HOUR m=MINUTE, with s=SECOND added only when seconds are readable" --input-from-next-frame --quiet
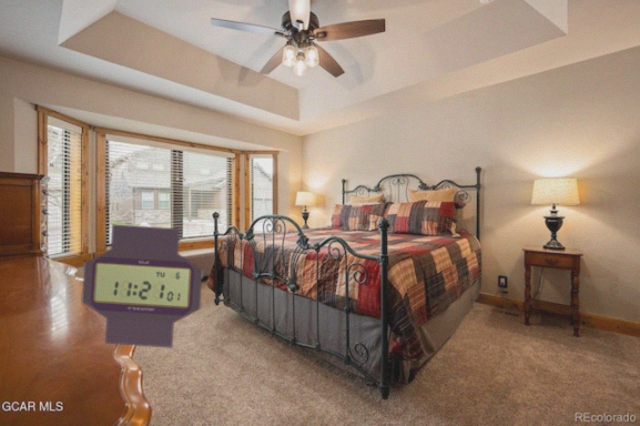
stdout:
h=11 m=21
